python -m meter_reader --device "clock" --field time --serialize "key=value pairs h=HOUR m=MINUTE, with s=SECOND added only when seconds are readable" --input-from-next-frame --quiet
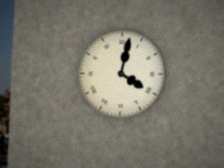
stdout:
h=4 m=2
